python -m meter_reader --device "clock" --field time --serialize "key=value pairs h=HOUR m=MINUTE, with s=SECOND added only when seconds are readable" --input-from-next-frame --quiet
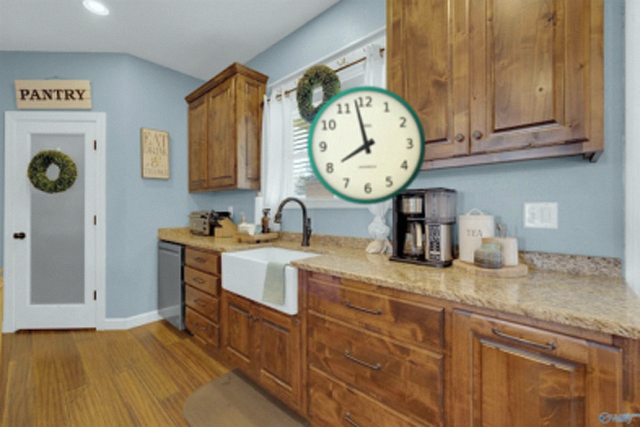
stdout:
h=7 m=58
